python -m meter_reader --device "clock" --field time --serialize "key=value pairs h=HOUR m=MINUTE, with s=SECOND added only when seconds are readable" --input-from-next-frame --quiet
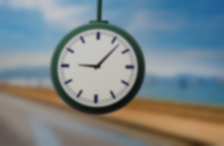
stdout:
h=9 m=7
